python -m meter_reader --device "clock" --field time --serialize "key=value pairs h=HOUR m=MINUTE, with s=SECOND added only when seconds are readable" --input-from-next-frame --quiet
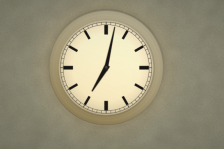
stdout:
h=7 m=2
